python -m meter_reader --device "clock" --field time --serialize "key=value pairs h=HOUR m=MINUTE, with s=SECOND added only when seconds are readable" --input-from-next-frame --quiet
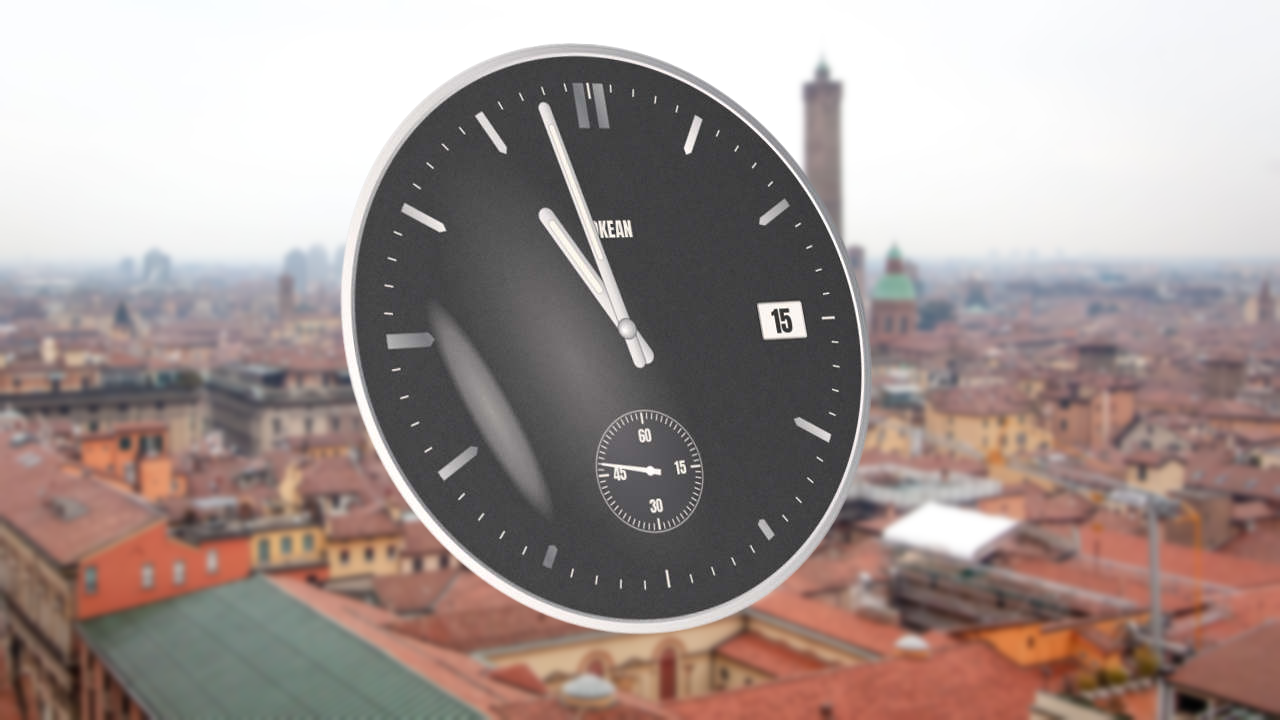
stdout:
h=10 m=57 s=47
